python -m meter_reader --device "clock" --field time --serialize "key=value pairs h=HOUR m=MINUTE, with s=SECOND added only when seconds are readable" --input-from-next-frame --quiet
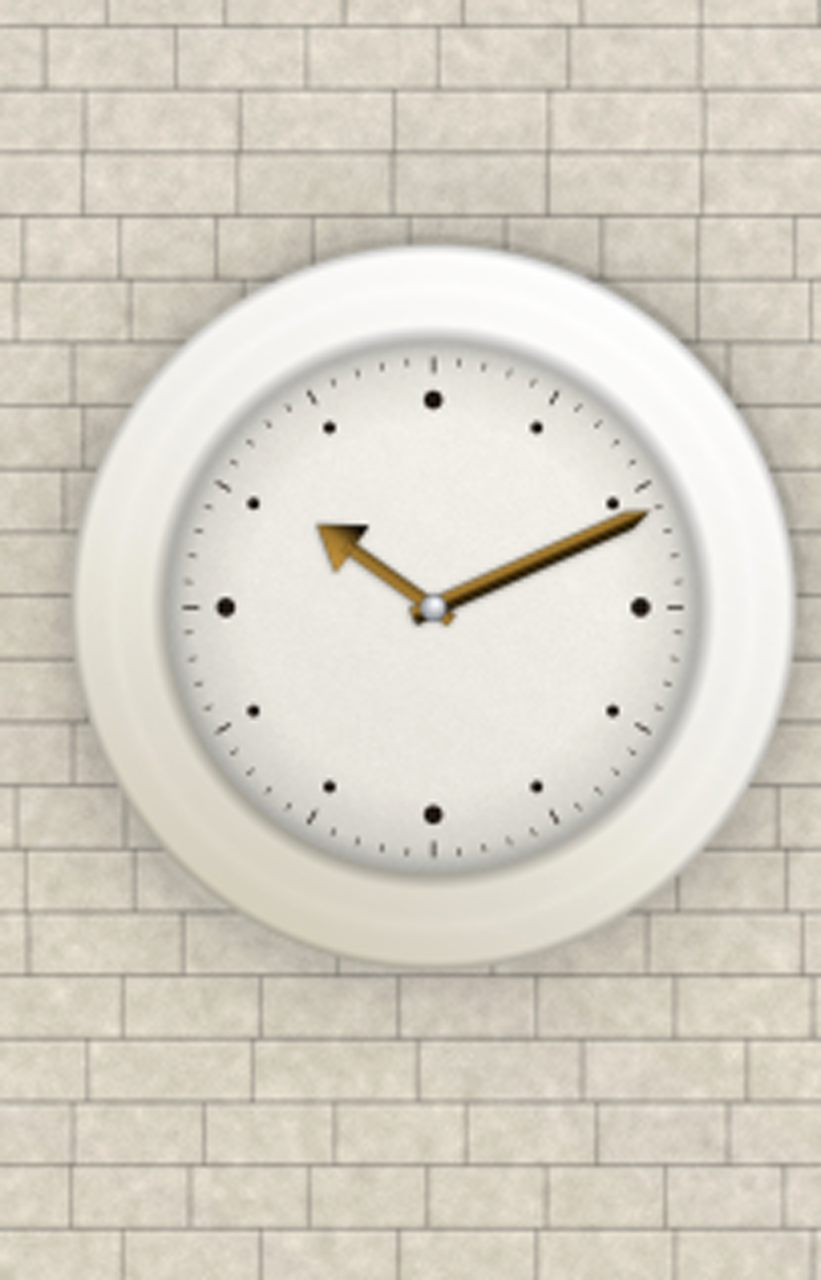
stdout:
h=10 m=11
